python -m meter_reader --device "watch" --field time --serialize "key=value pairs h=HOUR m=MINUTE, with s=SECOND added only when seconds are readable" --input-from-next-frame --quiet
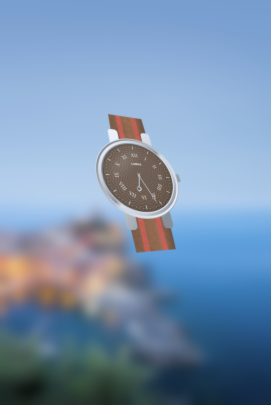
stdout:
h=6 m=26
